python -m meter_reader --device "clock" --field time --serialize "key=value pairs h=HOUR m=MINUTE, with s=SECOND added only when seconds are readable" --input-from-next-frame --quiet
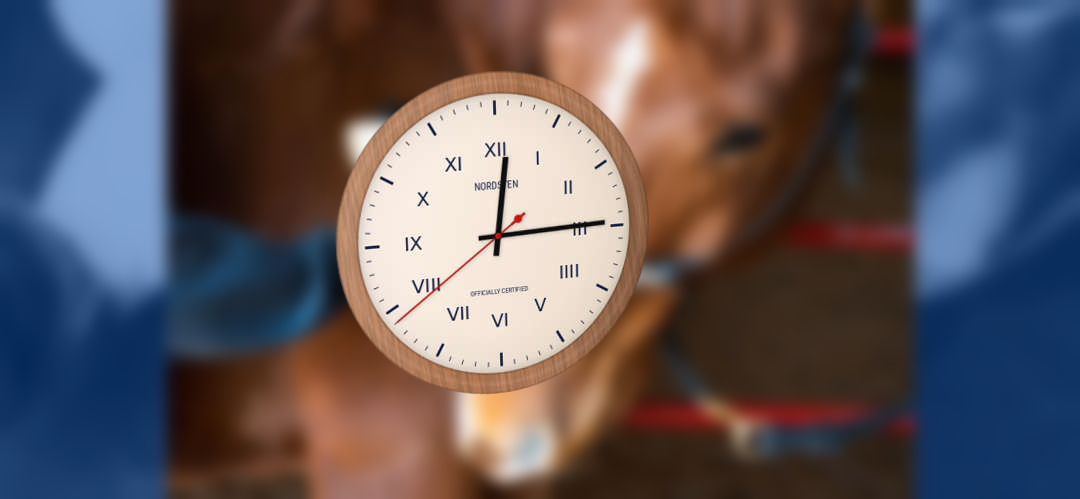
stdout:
h=12 m=14 s=39
